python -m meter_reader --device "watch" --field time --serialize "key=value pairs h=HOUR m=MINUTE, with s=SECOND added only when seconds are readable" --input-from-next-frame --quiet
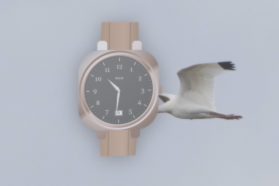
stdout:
h=10 m=31
